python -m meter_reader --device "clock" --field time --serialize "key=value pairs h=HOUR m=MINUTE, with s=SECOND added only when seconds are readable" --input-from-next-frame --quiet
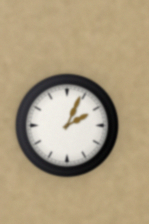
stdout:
h=2 m=4
